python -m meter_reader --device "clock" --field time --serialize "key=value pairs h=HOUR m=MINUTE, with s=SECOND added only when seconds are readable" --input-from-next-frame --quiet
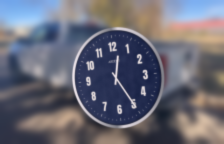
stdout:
h=12 m=25
